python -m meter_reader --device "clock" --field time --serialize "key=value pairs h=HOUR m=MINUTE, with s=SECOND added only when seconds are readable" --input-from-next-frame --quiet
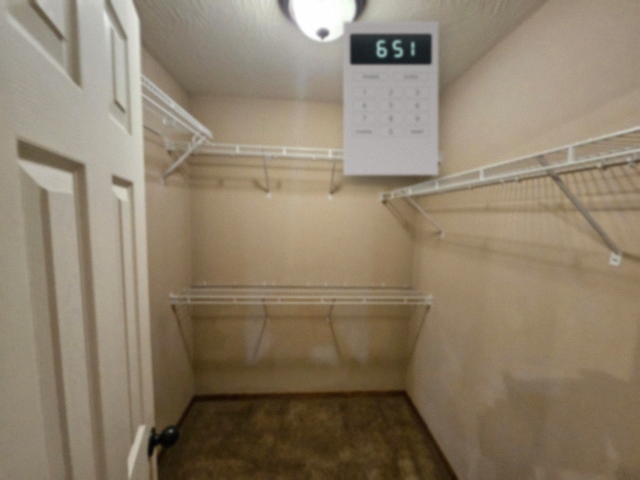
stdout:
h=6 m=51
